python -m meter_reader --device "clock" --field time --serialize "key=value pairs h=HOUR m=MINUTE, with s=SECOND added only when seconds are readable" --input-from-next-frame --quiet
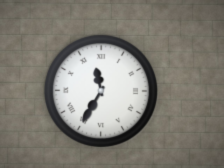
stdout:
h=11 m=35
